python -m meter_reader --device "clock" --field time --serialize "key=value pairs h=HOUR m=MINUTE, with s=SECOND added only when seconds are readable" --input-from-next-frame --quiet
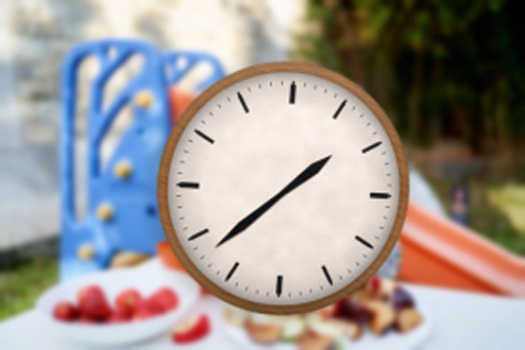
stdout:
h=1 m=38
